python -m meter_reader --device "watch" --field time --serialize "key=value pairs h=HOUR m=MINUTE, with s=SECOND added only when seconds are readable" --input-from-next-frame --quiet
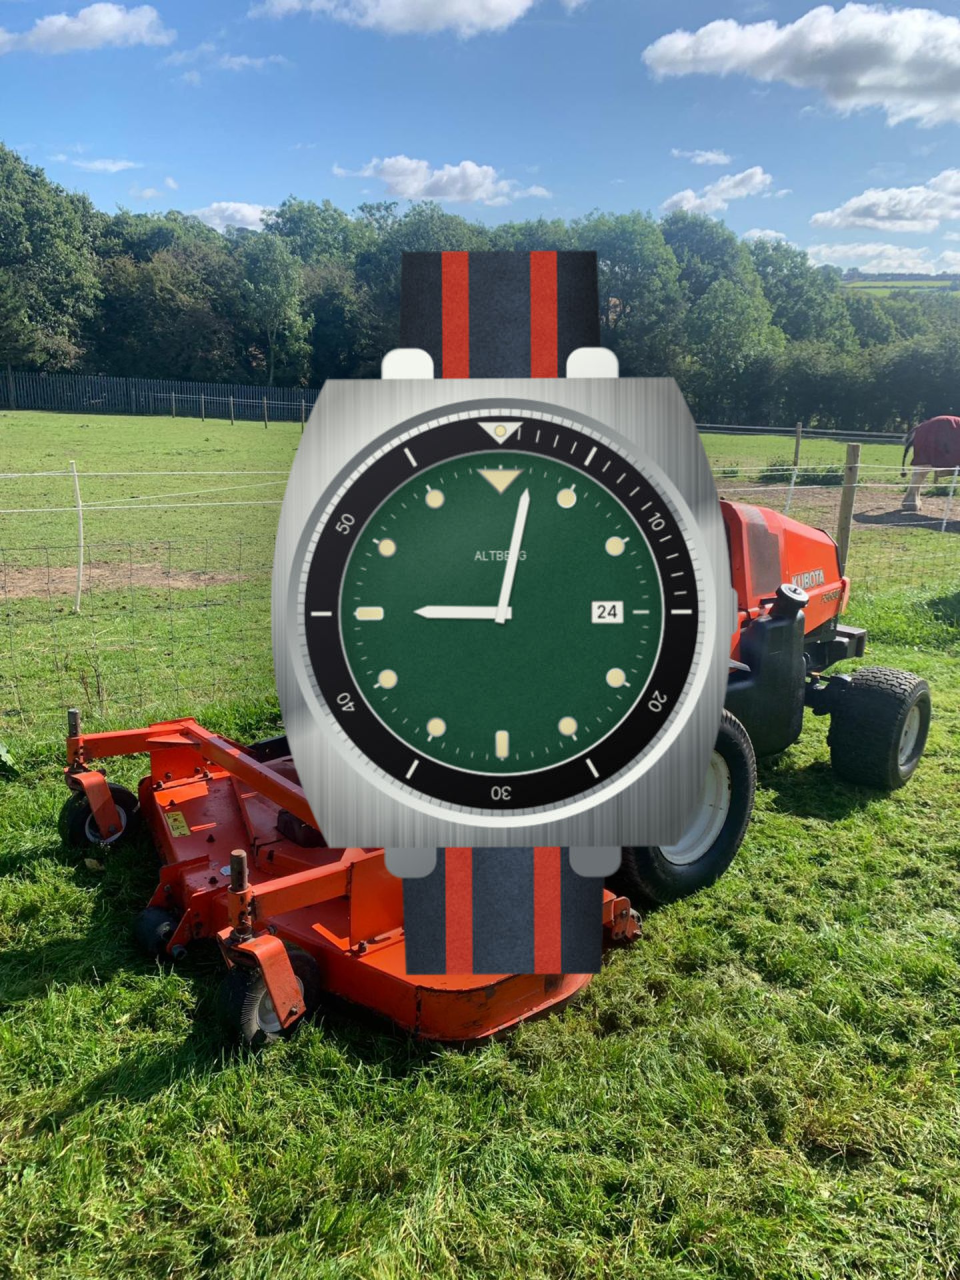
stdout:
h=9 m=2
